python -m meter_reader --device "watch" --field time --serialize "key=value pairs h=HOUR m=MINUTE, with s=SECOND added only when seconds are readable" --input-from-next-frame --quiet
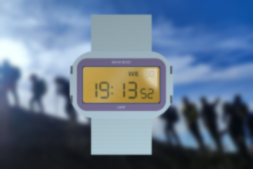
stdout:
h=19 m=13 s=52
